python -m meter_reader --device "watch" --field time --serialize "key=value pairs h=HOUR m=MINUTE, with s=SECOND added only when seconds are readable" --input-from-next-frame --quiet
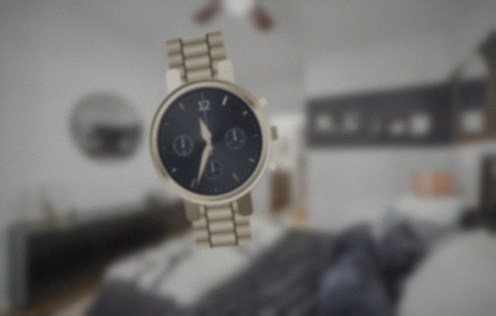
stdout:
h=11 m=34
